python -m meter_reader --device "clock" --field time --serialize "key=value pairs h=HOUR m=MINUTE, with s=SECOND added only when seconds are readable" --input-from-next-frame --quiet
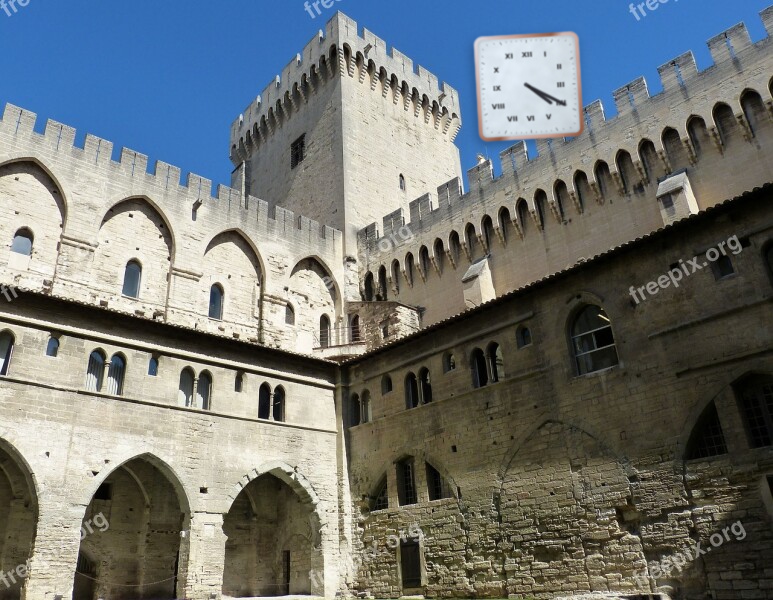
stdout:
h=4 m=20
